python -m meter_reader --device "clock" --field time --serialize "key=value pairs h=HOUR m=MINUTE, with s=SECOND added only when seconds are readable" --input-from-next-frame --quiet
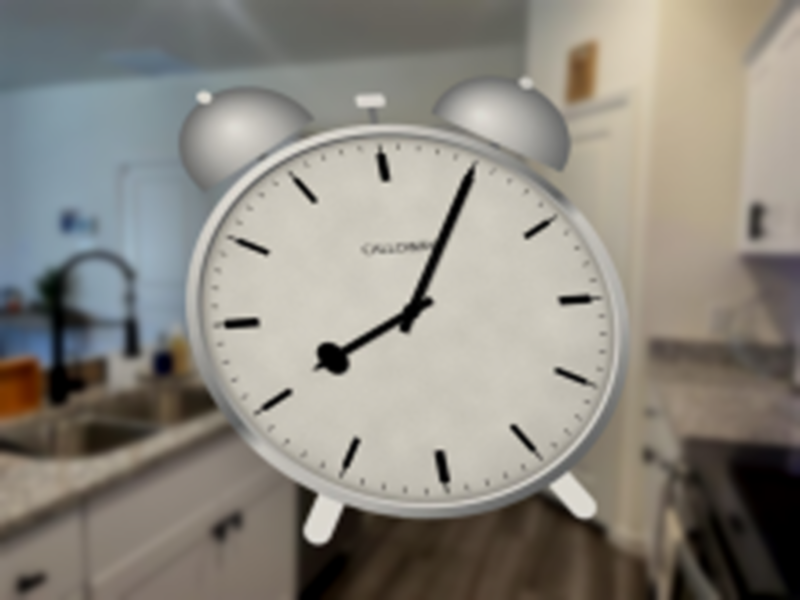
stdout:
h=8 m=5
